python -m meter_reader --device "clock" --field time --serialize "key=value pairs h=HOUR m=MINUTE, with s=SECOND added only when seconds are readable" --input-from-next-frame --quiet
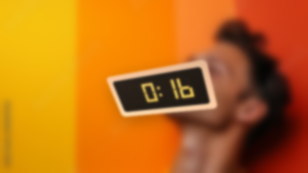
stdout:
h=0 m=16
